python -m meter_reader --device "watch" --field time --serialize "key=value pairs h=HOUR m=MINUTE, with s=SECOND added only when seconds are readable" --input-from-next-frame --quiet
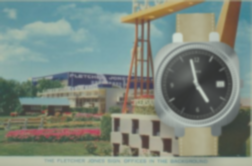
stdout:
h=4 m=58
